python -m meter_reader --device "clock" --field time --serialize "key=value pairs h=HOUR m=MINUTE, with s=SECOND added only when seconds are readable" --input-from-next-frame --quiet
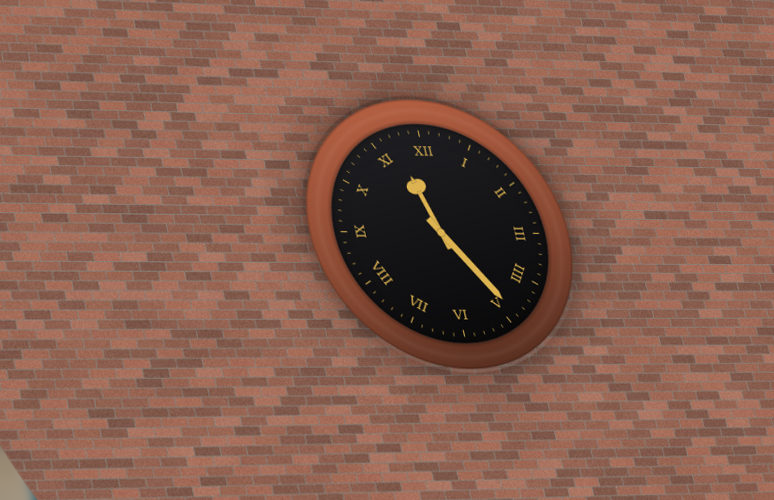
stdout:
h=11 m=24
